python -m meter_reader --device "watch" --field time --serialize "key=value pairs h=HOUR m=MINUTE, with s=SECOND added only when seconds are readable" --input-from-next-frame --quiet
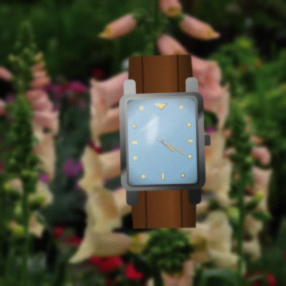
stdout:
h=4 m=20
